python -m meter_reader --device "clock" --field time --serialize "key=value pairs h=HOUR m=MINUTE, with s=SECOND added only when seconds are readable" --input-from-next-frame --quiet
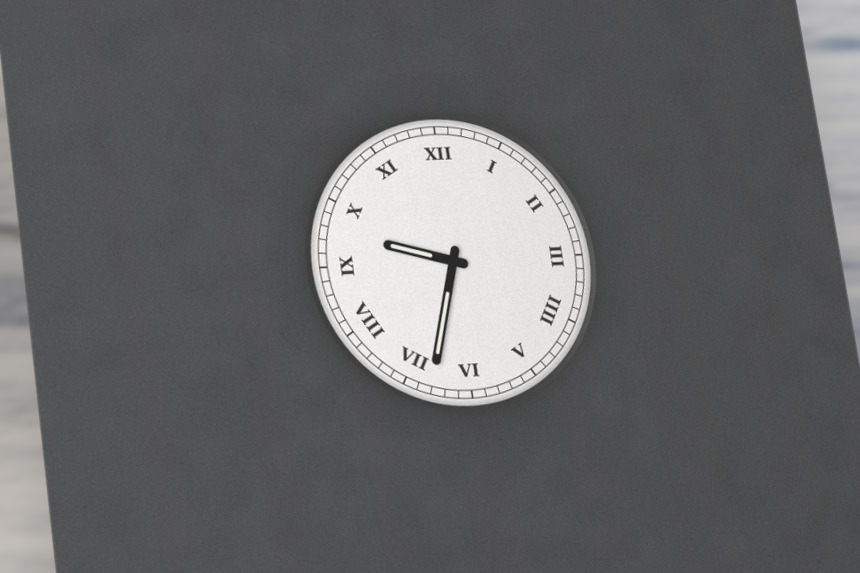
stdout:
h=9 m=33
